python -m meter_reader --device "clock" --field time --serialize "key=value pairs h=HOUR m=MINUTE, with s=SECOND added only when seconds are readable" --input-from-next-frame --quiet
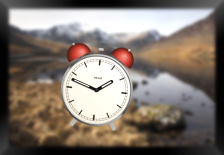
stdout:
h=1 m=48
